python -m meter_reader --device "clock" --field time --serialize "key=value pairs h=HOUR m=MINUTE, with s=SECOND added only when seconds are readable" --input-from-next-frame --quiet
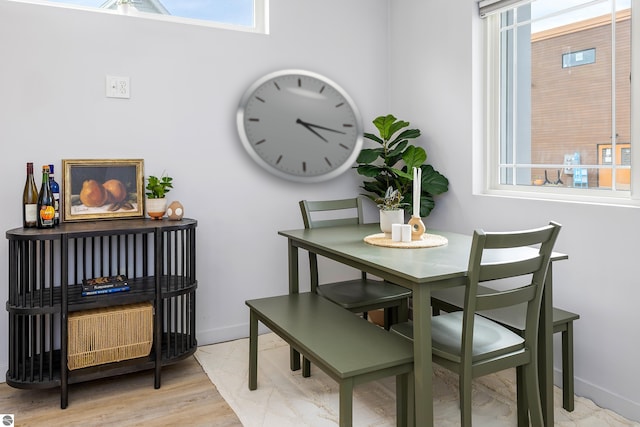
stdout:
h=4 m=17
